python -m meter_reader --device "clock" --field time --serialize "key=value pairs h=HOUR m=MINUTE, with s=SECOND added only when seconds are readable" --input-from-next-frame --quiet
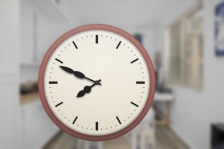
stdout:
h=7 m=49
